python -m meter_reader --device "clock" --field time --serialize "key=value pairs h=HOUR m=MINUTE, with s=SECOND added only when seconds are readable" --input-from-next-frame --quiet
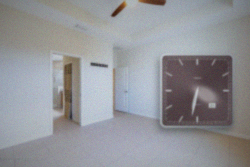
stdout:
h=6 m=32
